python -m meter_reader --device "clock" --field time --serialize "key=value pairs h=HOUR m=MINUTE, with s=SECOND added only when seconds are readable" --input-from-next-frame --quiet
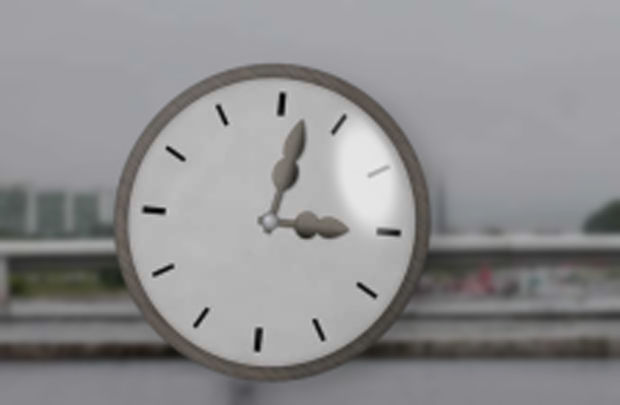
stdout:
h=3 m=2
